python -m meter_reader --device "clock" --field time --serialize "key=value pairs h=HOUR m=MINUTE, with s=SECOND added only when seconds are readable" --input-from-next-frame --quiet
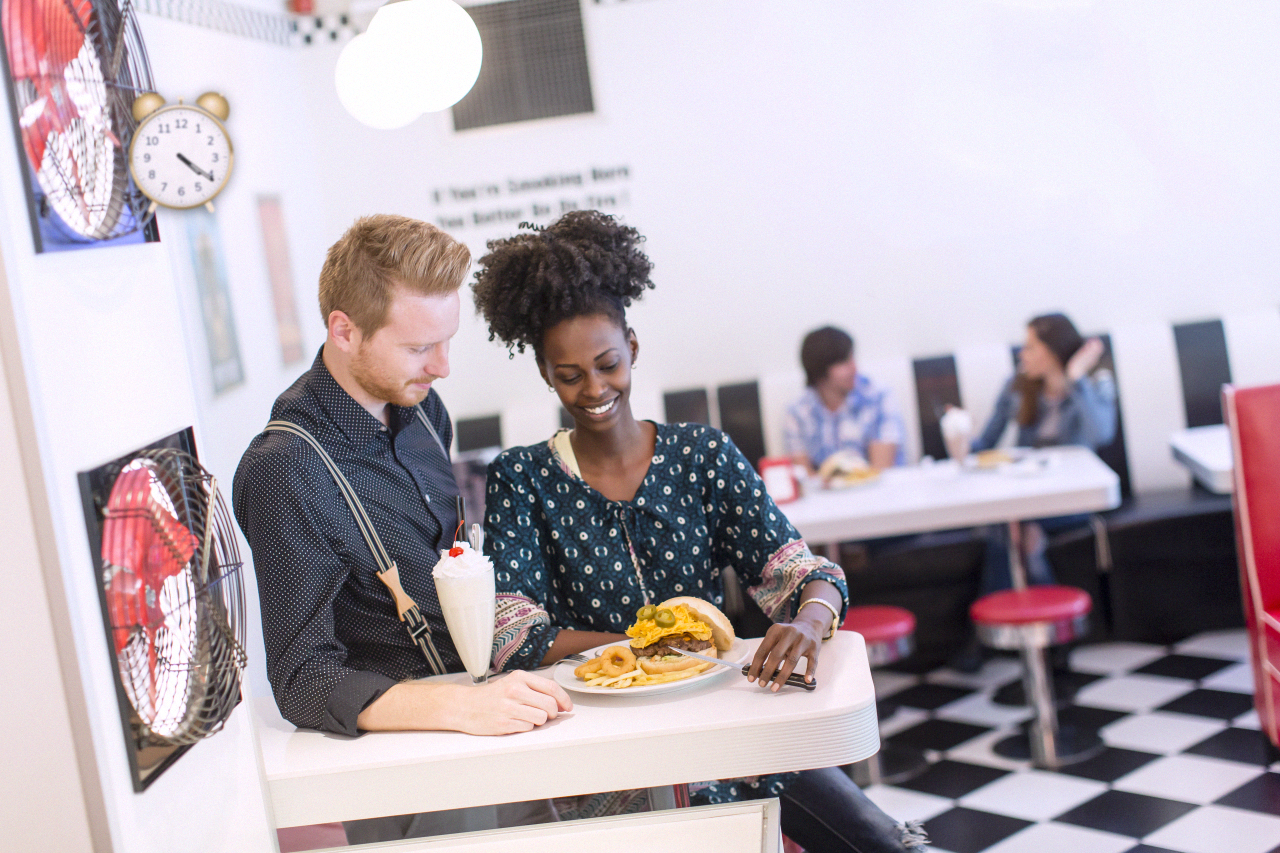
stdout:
h=4 m=21
